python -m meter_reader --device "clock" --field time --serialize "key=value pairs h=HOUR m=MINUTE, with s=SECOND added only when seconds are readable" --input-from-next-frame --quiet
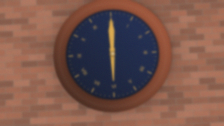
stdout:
h=6 m=0
